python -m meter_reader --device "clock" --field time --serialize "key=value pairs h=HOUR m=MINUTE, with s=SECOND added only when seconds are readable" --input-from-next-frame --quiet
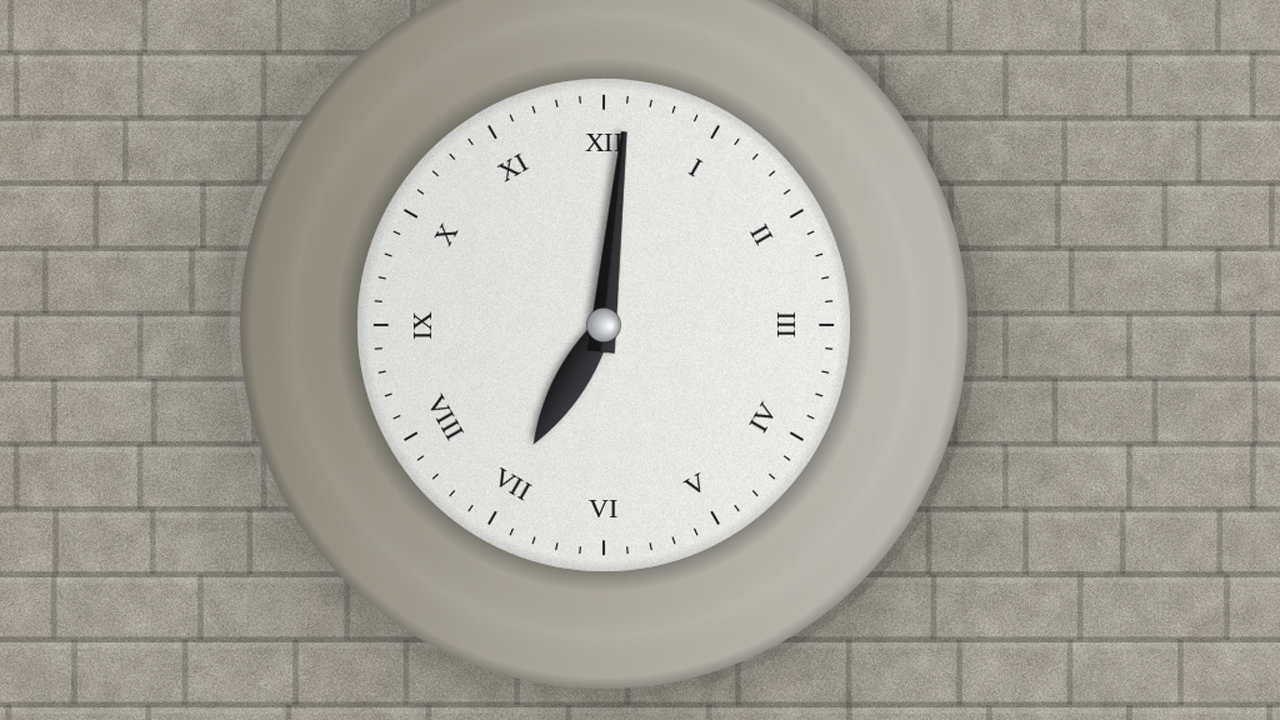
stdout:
h=7 m=1
